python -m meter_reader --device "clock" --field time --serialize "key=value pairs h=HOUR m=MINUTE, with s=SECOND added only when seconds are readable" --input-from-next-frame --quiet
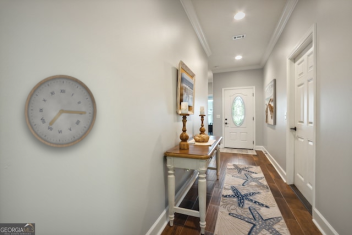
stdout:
h=7 m=15
